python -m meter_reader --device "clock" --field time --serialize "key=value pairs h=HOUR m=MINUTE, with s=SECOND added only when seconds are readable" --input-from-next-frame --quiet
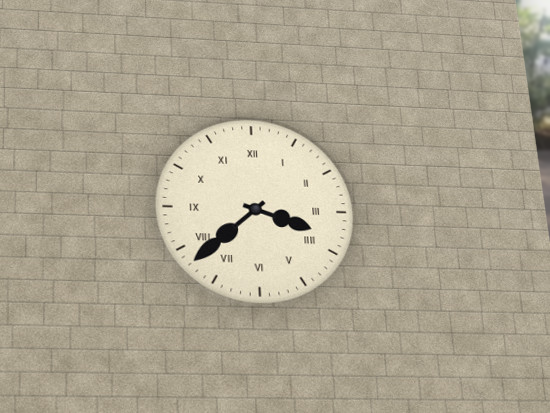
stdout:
h=3 m=38
